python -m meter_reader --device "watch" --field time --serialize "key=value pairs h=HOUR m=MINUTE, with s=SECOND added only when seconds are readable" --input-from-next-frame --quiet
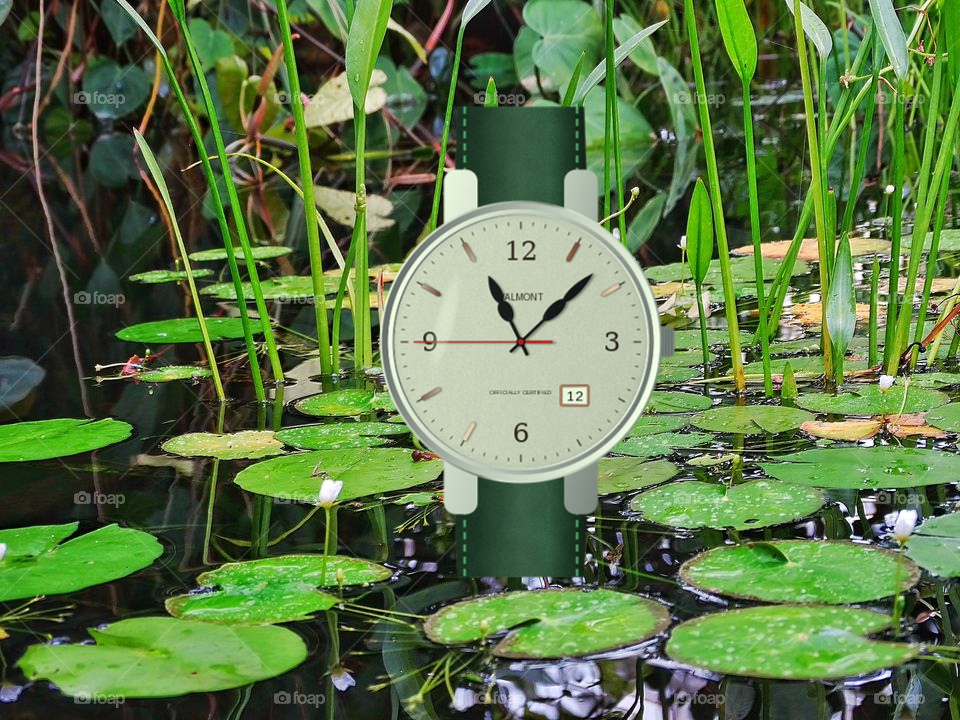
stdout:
h=11 m=7 s=45
